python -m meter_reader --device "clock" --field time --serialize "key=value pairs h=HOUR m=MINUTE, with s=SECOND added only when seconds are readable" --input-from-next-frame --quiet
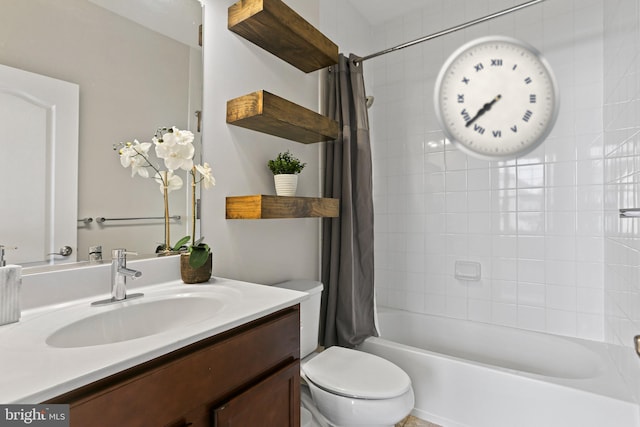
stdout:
h=7 m=38
